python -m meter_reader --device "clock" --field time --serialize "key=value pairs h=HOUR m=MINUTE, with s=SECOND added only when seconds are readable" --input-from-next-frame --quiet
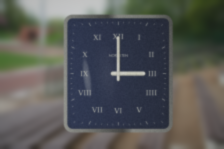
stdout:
h=3 m=0
